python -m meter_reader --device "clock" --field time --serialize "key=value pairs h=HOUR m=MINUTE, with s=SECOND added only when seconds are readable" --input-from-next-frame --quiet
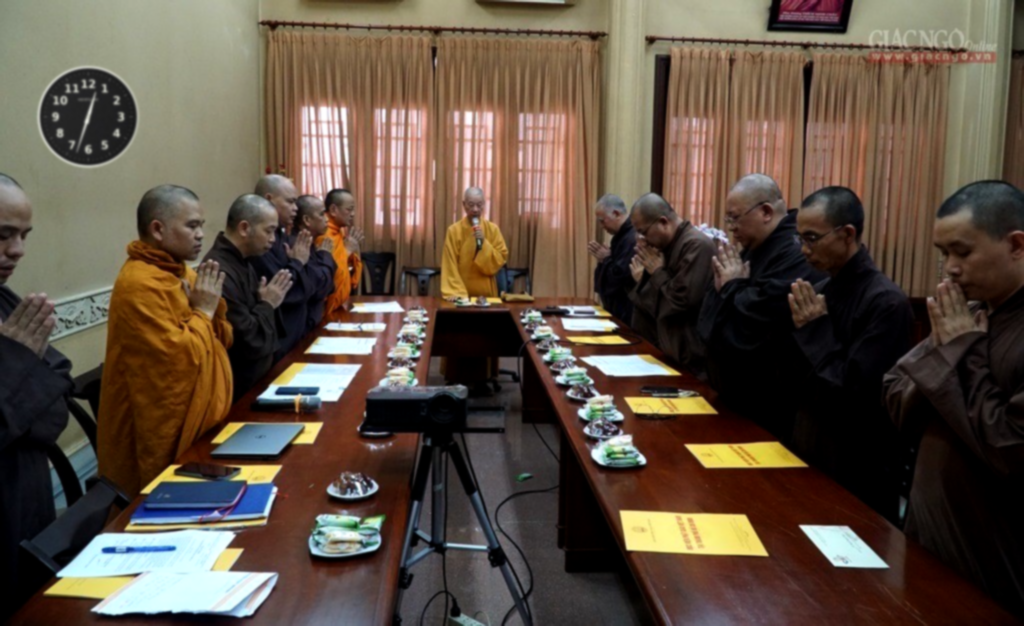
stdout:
h=12 m=33
